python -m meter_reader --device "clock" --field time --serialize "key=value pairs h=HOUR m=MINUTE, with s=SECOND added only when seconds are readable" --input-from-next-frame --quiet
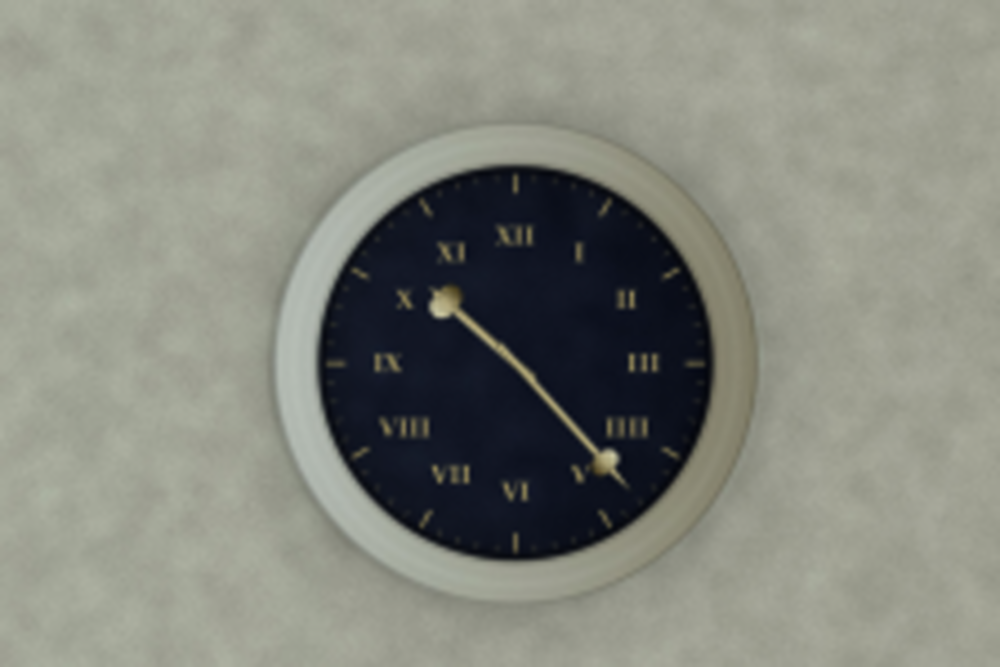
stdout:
h=10 m=23
